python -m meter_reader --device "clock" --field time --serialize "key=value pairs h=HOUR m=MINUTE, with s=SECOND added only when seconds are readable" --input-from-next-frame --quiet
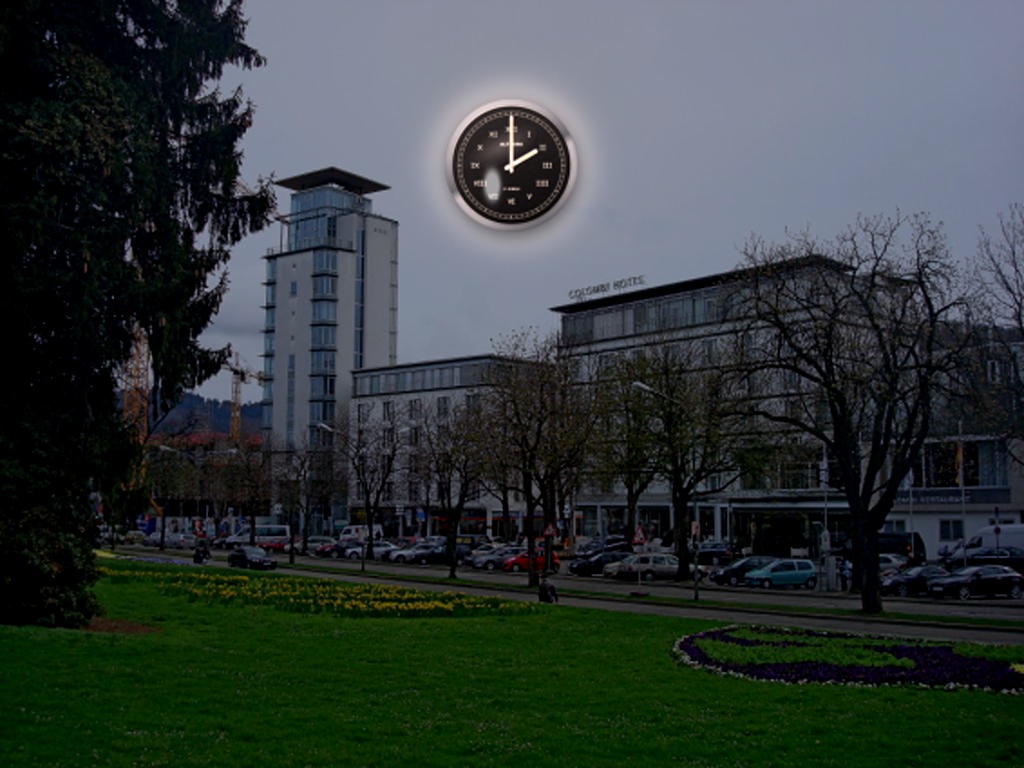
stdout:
h=2 m=0
